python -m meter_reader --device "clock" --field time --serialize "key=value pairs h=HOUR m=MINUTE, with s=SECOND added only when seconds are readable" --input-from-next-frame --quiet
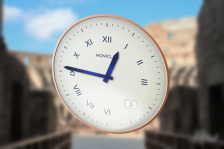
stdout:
h=12 m=46
